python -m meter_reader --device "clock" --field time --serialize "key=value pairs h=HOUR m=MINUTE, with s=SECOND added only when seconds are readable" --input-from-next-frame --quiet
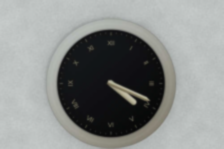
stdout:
h=4 m=19
